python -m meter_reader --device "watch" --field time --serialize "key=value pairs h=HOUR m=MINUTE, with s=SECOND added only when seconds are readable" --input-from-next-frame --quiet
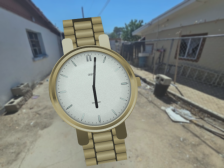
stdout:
h=6 m=2
